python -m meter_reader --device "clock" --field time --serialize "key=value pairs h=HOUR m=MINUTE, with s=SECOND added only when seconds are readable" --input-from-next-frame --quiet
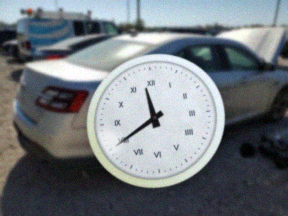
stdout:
h=11 m=40
